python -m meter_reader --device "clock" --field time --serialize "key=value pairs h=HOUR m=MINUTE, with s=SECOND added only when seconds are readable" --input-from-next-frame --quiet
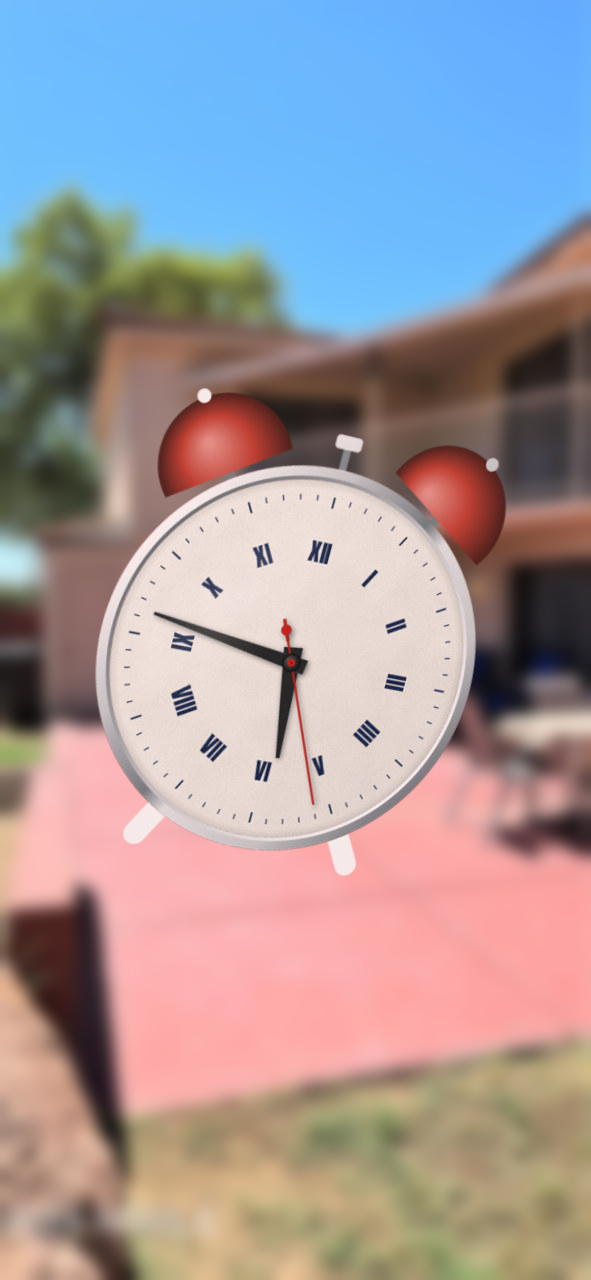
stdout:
h=5 m=46 s=26
